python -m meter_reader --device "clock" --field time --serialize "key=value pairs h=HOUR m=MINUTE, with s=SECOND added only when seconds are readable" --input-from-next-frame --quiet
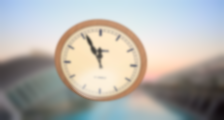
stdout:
h=11 m=56
